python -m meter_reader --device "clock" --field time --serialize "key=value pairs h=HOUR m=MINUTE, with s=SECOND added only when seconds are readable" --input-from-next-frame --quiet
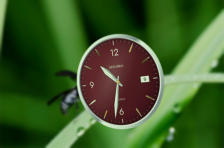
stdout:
h=10 m=32
